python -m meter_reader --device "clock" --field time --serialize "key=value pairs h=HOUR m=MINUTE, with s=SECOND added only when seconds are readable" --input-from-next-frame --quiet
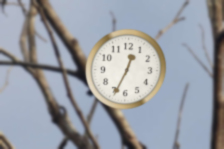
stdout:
h=12 m=34
